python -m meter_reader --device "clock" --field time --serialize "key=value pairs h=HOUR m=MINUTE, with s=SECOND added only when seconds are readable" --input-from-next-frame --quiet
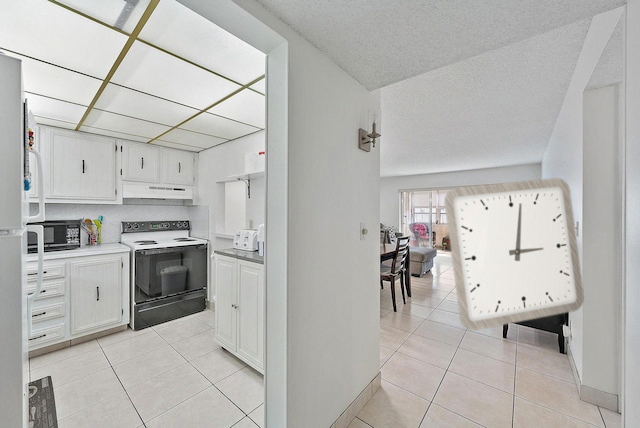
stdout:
h=3 m=2
